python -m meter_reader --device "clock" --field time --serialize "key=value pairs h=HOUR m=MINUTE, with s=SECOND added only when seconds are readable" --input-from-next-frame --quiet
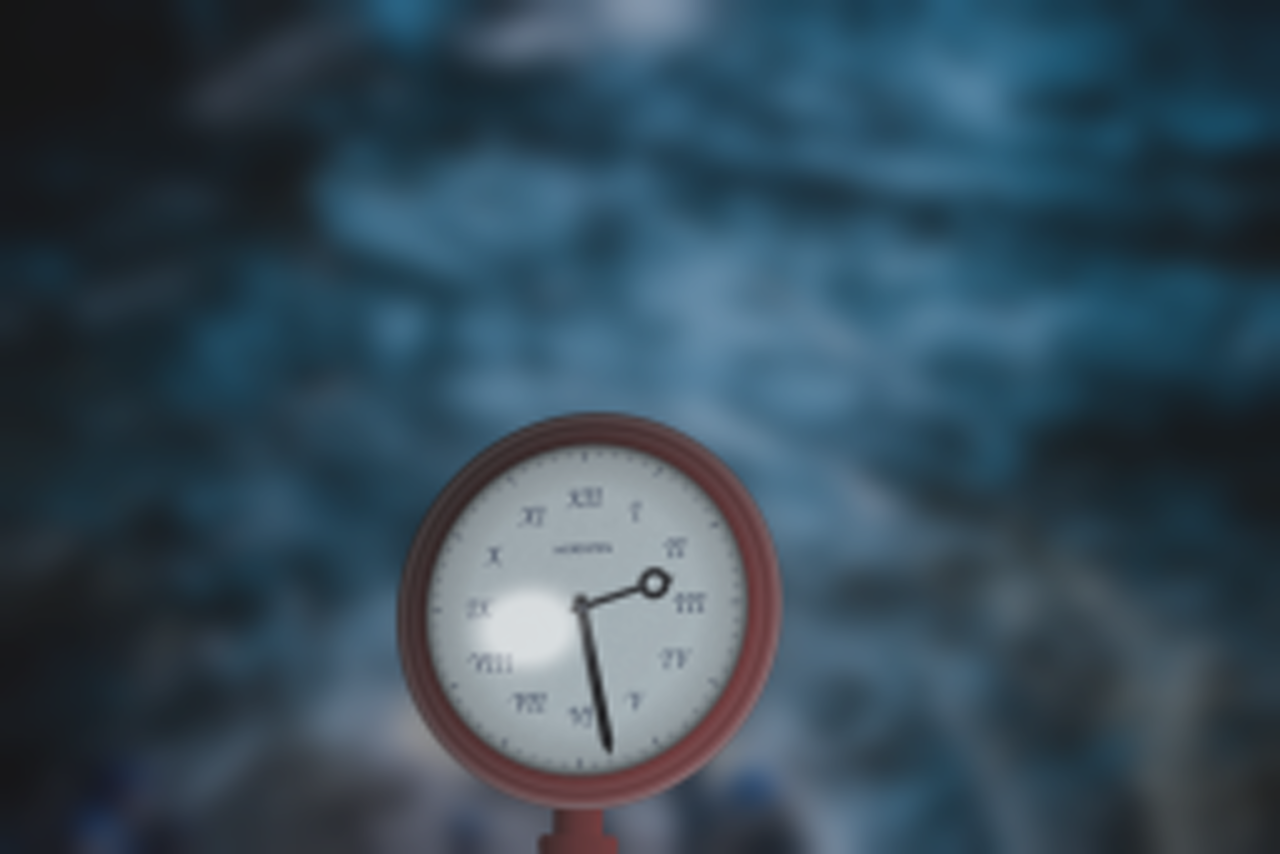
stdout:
h=2 m=28
